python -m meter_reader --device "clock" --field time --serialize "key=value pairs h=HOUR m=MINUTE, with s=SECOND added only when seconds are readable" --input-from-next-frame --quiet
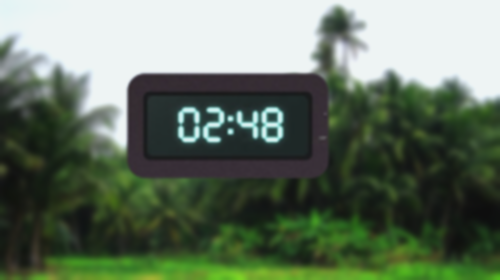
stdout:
h=2 m=48
